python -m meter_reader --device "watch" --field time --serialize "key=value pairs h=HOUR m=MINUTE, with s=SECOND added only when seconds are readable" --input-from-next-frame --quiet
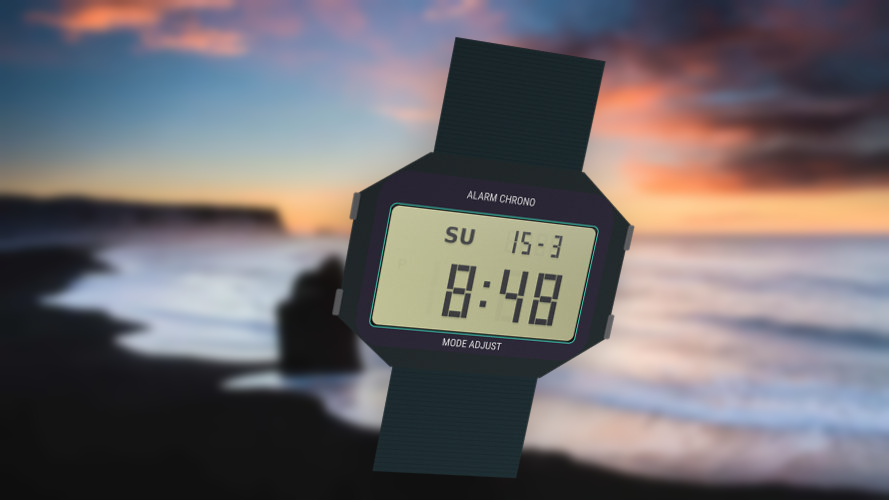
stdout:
h=8 m=48
